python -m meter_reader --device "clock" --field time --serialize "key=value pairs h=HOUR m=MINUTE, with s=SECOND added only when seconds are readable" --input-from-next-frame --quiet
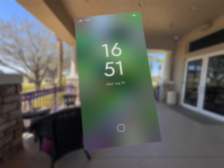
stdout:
h=16 m=51
